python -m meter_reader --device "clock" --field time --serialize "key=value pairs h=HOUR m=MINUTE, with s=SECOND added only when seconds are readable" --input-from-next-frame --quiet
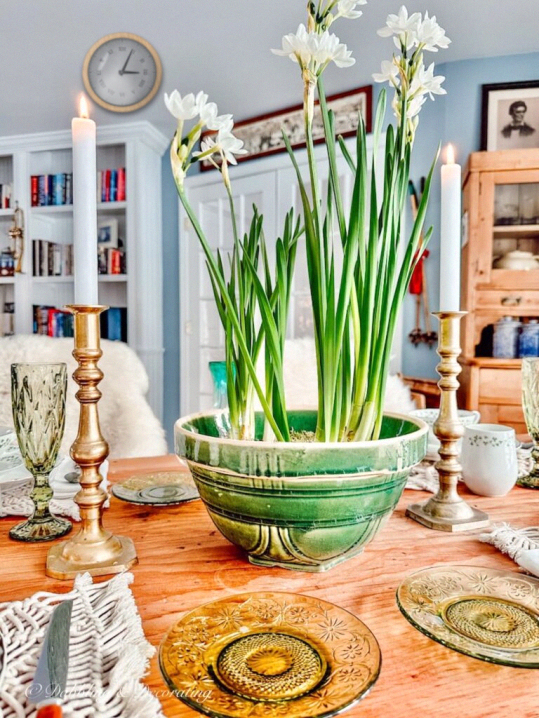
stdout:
h=3 m=4
